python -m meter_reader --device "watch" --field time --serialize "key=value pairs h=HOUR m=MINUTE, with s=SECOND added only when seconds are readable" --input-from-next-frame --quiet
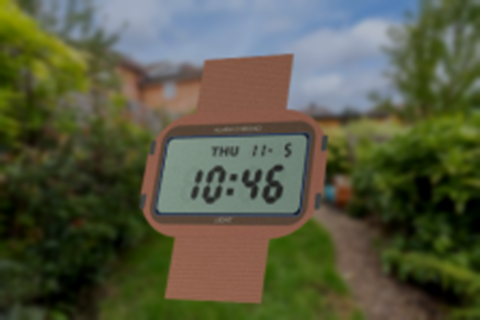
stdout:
h=10 m=46
